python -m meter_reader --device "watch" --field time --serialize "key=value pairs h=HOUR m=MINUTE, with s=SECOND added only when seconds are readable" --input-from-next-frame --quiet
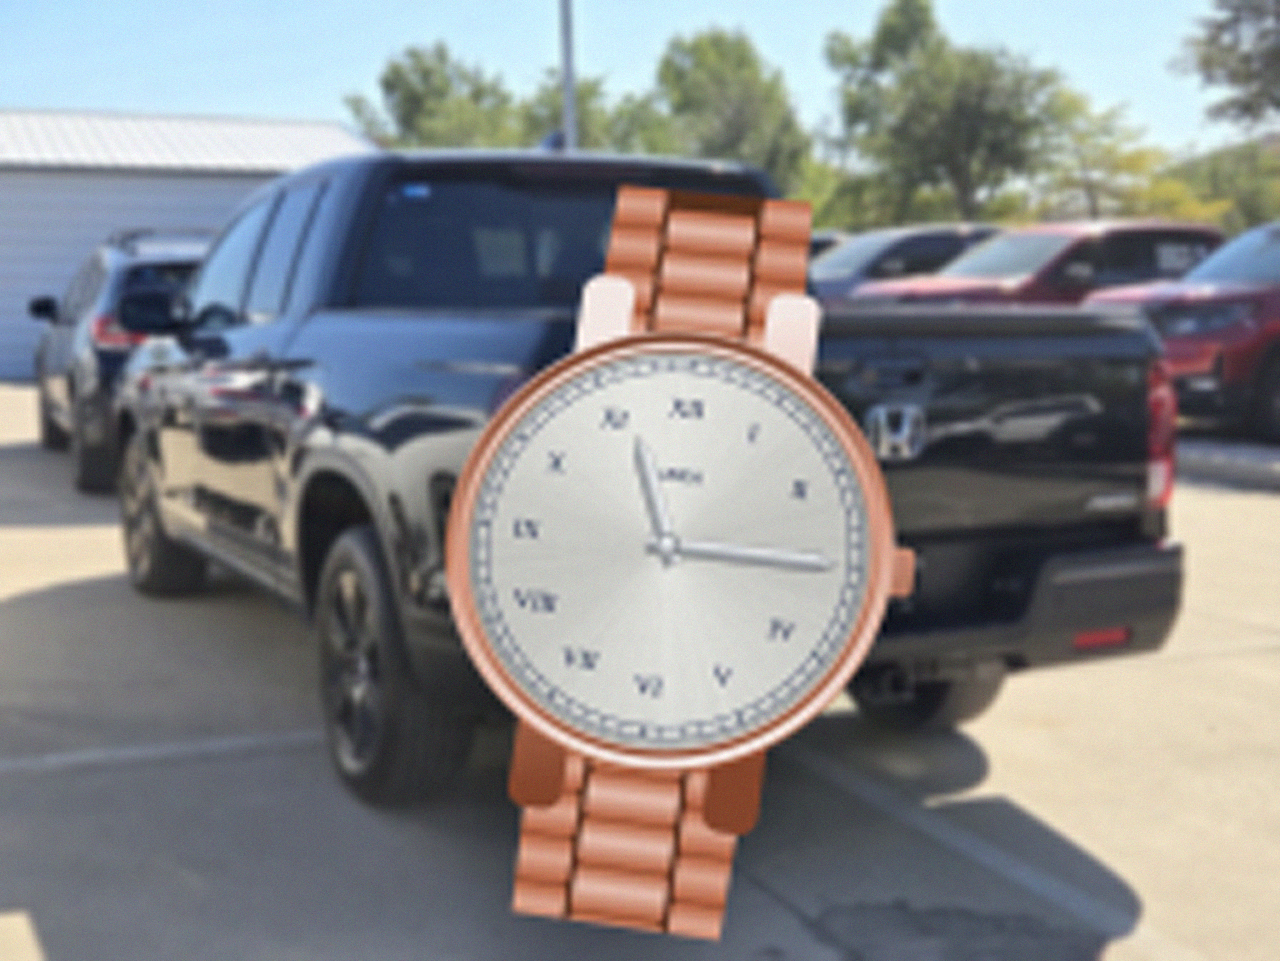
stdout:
h=11 m=15
